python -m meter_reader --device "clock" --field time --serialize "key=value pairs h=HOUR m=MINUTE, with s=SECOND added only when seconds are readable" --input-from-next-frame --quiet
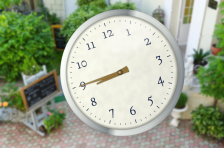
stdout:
h=8 m=45
